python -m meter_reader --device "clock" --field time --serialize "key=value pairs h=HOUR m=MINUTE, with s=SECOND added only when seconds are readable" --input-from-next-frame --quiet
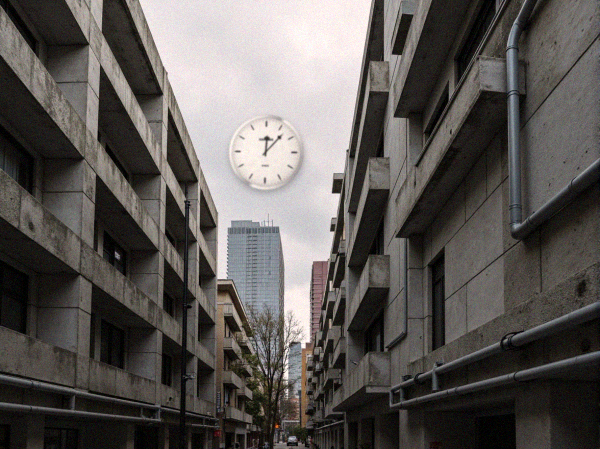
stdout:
h=12 m=7
